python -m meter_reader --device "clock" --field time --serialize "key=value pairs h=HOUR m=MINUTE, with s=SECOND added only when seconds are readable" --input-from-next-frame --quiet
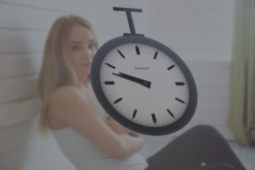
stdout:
h=9 m=48
